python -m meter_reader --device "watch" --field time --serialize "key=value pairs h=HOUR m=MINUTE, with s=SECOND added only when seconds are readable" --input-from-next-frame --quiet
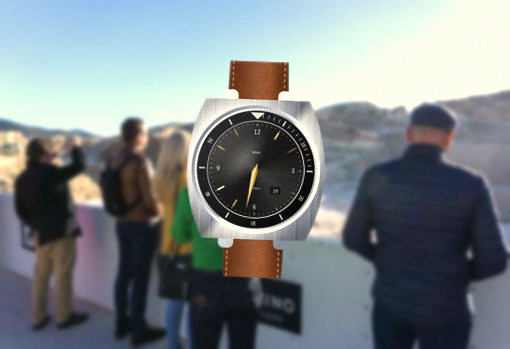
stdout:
h=6 m=32
